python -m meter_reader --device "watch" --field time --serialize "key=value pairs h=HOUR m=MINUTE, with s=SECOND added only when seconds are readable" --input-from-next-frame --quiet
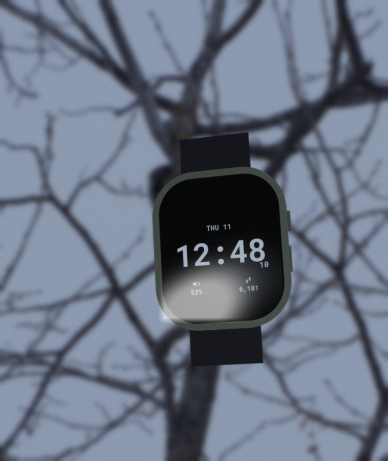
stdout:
h=12 m=48 s=10
